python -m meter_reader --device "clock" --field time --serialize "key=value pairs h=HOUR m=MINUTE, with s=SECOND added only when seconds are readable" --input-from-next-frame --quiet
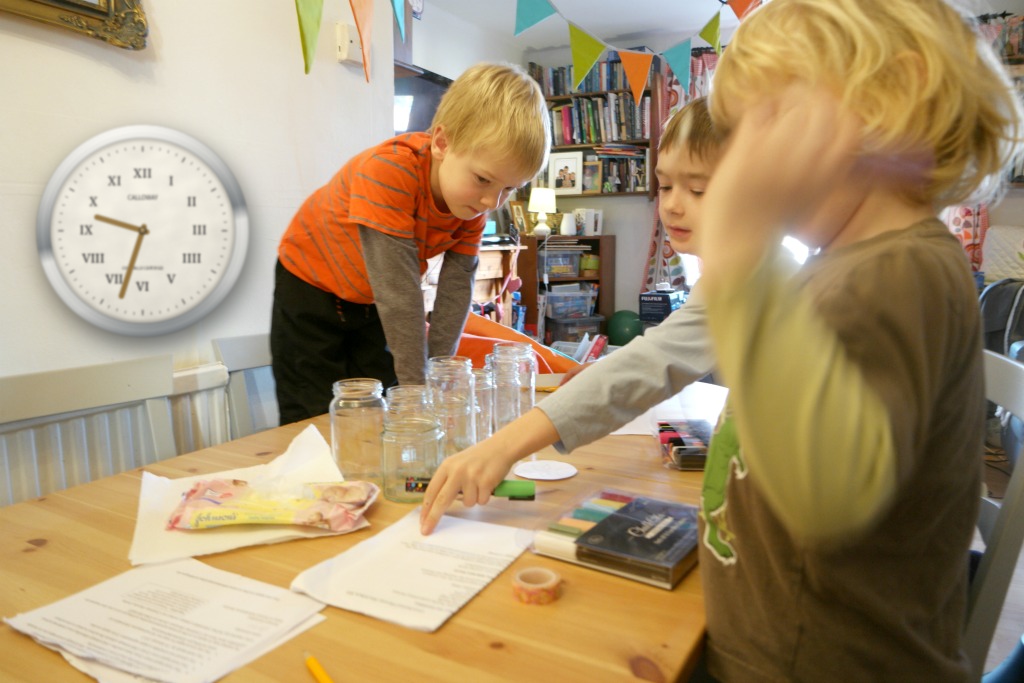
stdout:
h=9 m=33
